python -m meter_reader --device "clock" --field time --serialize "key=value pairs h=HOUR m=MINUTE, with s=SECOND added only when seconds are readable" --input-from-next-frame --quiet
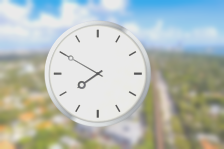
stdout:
h=7 m=50
